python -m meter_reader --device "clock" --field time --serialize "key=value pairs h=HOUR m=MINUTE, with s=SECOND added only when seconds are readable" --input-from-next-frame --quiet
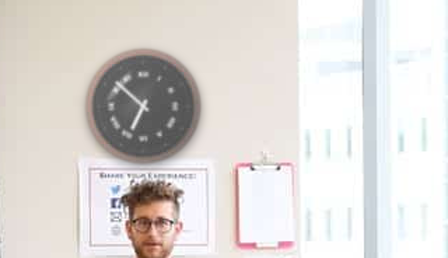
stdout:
h=6 m=52
